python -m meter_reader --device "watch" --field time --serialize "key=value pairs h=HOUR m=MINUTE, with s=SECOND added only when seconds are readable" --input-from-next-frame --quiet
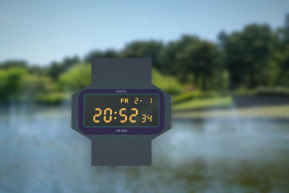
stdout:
h=20 m=52 s=34
